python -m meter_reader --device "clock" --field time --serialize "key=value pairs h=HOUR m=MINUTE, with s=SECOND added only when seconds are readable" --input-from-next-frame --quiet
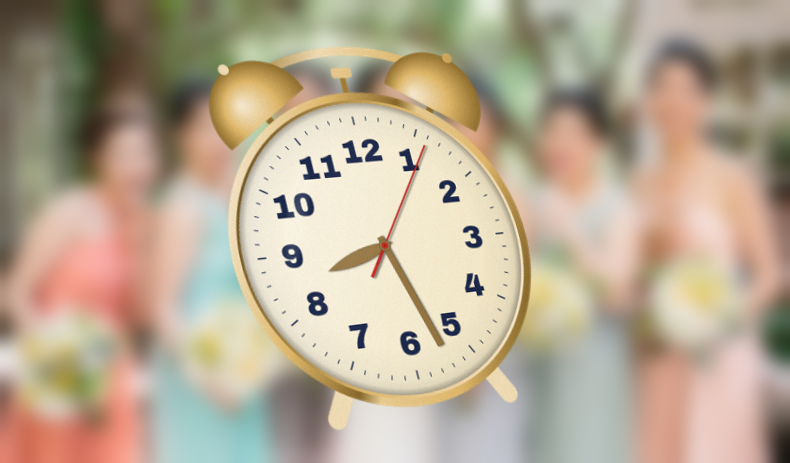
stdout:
h=8 m=27 s=6
